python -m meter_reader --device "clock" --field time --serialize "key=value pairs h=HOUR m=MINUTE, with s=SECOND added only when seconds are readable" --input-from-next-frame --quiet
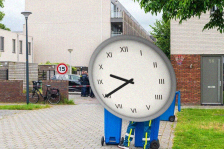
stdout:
h=9 m=40
